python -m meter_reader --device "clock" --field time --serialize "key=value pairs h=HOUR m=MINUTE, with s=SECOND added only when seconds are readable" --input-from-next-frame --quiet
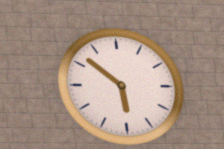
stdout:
h=5 m=52
